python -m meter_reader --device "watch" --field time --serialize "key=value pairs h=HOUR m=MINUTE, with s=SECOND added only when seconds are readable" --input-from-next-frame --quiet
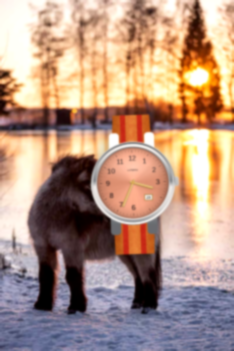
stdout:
h=3 m=34
